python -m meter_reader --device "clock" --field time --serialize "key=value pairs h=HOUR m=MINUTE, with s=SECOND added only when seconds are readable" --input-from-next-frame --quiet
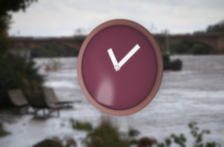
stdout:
h=11 m=8
